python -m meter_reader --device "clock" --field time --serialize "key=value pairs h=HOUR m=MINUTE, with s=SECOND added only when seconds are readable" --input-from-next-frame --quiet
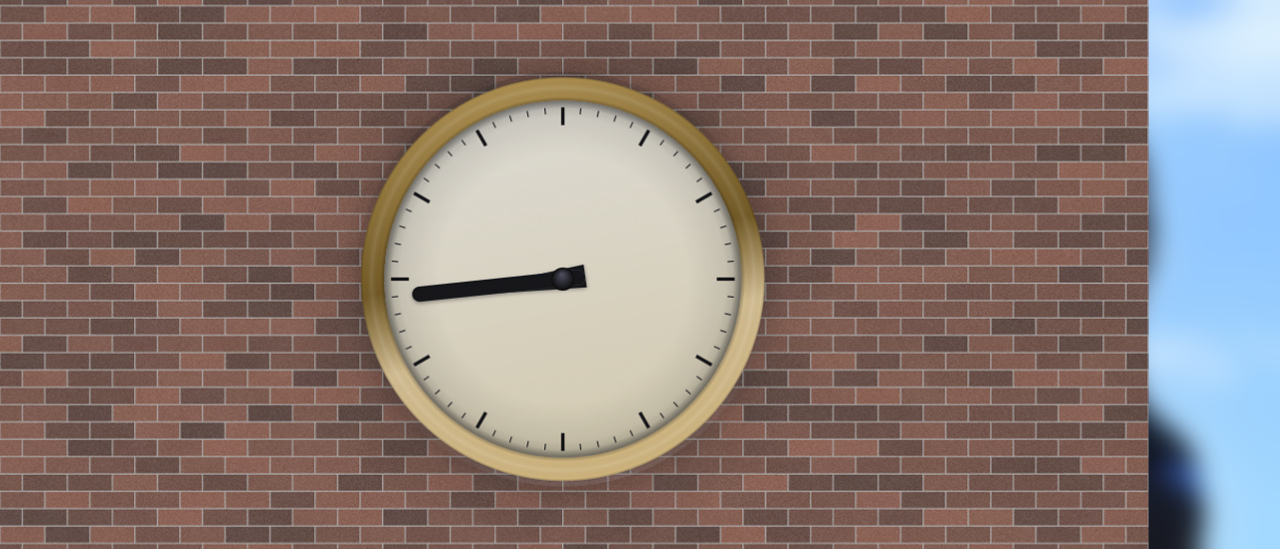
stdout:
h=8 m=44
